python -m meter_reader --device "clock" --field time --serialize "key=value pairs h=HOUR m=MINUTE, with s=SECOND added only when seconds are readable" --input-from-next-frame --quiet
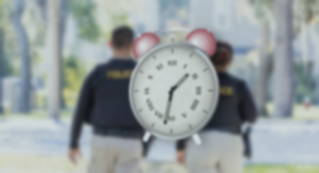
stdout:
h=1 m=32
